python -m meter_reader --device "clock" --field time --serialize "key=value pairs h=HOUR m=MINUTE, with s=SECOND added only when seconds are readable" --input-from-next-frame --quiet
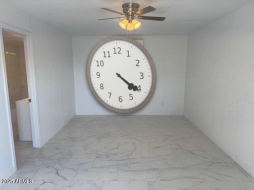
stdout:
h=4 m=21
